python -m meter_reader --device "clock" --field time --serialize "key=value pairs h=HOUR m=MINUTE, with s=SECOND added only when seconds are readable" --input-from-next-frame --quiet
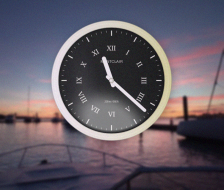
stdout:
h=11 m=22
